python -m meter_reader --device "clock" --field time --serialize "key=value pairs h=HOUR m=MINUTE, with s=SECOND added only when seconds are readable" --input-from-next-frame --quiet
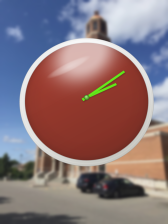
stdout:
h=2 m=9
